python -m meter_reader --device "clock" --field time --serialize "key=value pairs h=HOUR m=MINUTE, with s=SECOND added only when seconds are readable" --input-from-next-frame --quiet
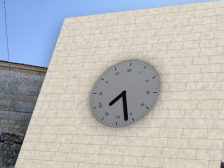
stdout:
h=7 m=27
